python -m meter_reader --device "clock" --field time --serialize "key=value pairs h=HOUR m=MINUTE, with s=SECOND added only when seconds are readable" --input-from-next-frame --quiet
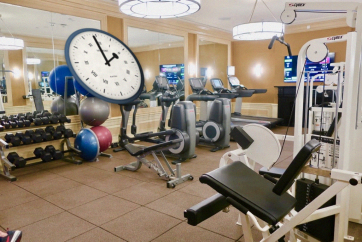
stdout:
h=1 m=59
